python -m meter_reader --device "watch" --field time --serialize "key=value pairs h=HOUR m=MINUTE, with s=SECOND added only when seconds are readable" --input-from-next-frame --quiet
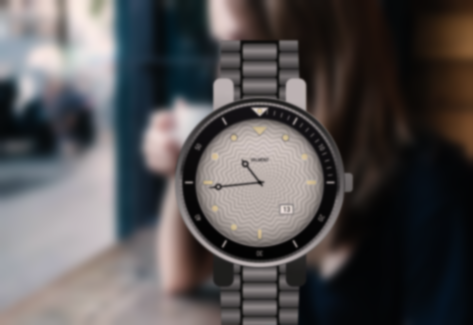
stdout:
h=10 m=44
